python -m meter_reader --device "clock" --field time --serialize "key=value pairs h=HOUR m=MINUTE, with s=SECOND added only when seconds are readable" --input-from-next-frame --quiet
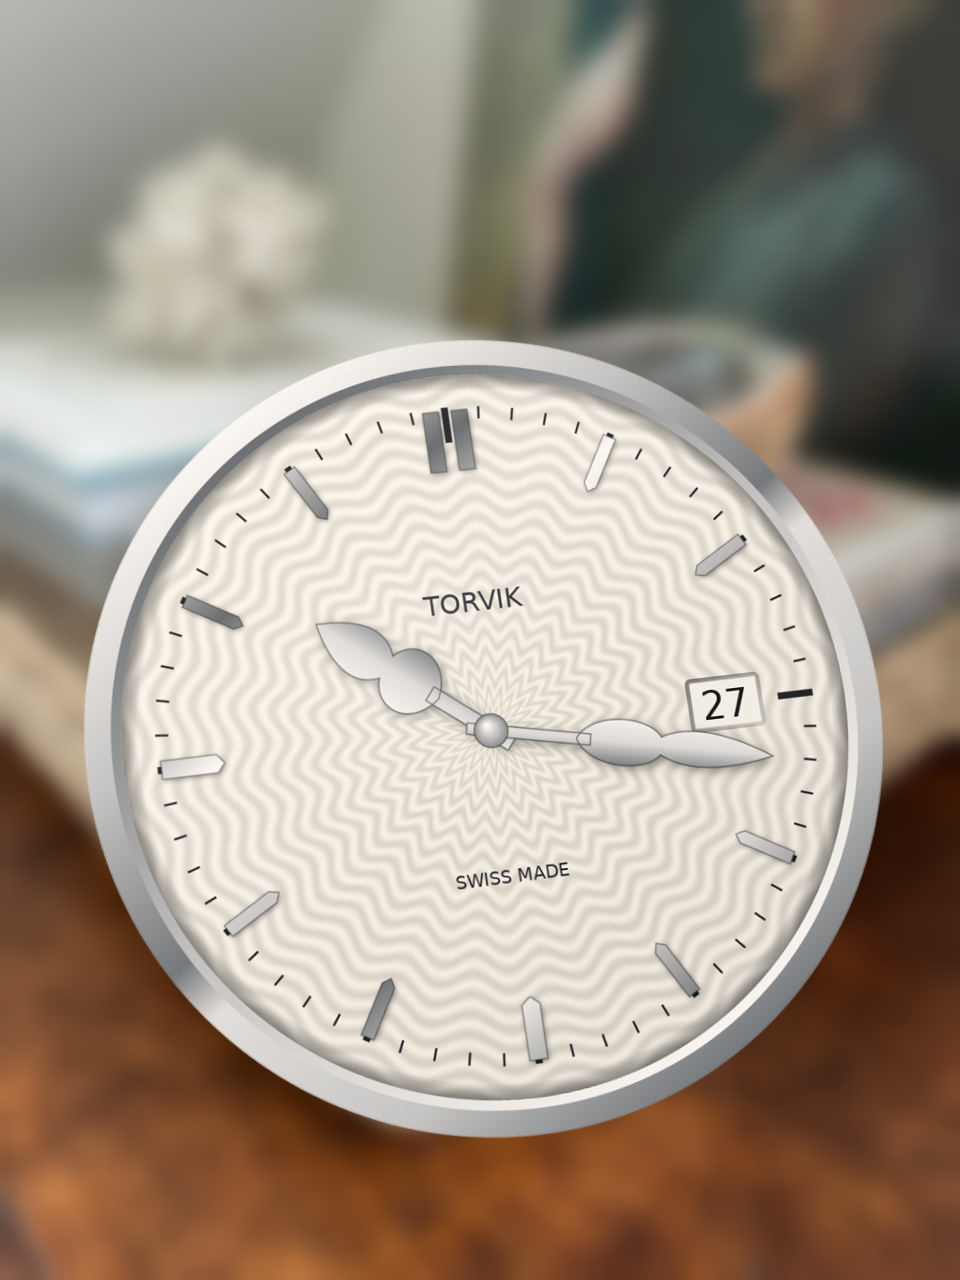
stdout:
h=10 m=17
